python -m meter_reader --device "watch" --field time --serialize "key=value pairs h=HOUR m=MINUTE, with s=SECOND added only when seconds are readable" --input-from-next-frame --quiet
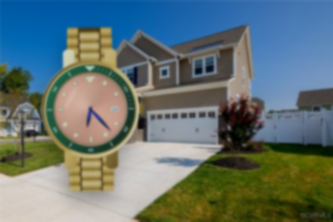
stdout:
h=6 m=23
